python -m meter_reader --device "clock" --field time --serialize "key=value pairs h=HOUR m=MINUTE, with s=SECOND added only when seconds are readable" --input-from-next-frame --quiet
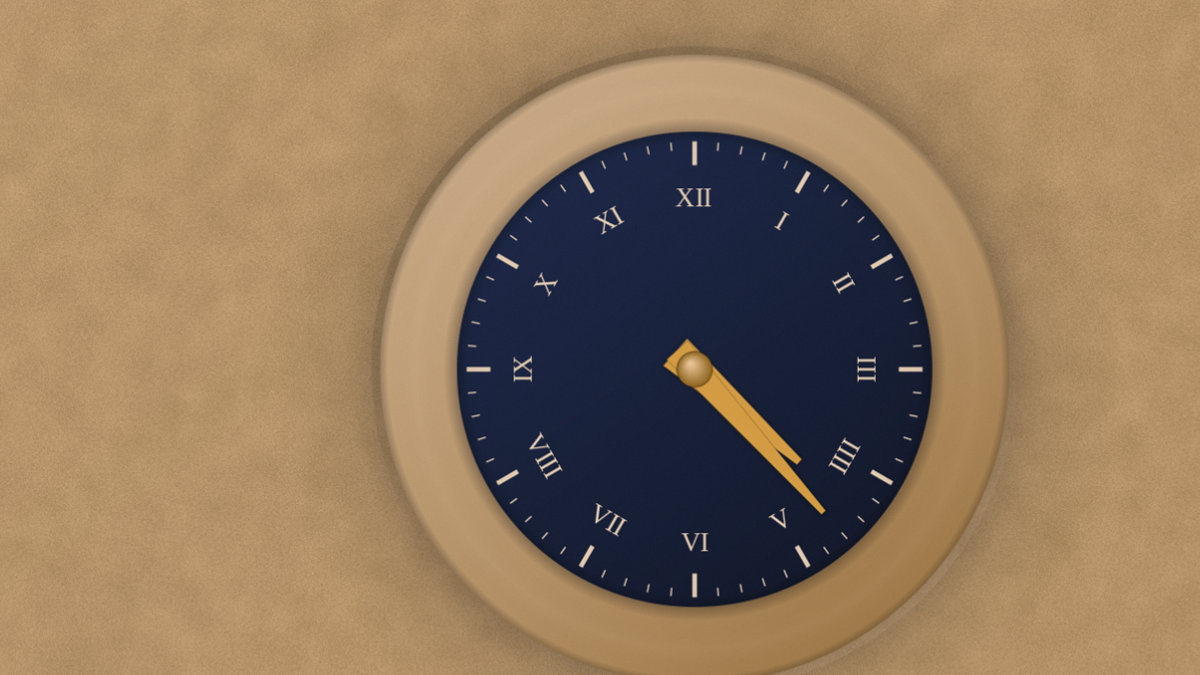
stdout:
h=4 m=23
